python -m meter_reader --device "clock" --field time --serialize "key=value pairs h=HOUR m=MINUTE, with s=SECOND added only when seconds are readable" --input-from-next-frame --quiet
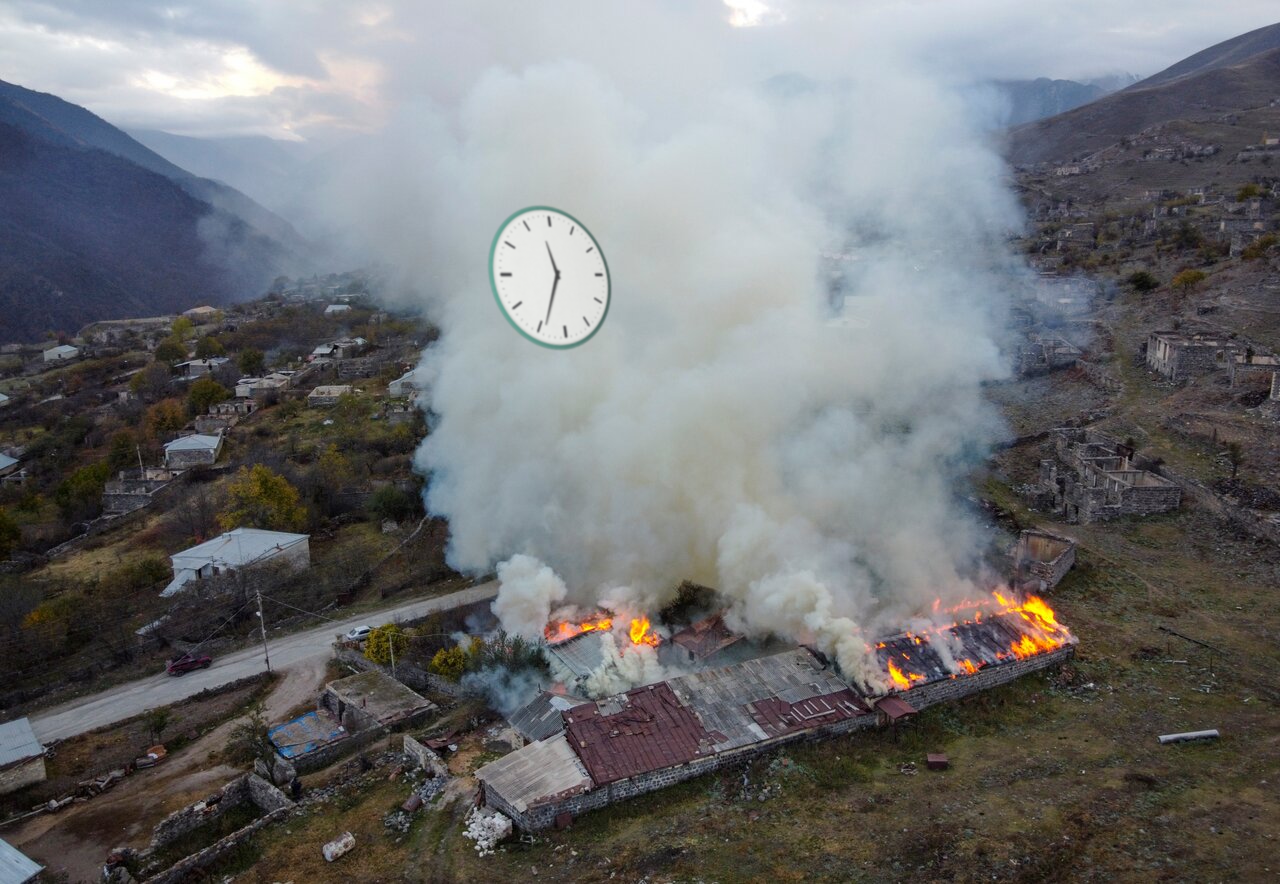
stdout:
h=11 m=34
